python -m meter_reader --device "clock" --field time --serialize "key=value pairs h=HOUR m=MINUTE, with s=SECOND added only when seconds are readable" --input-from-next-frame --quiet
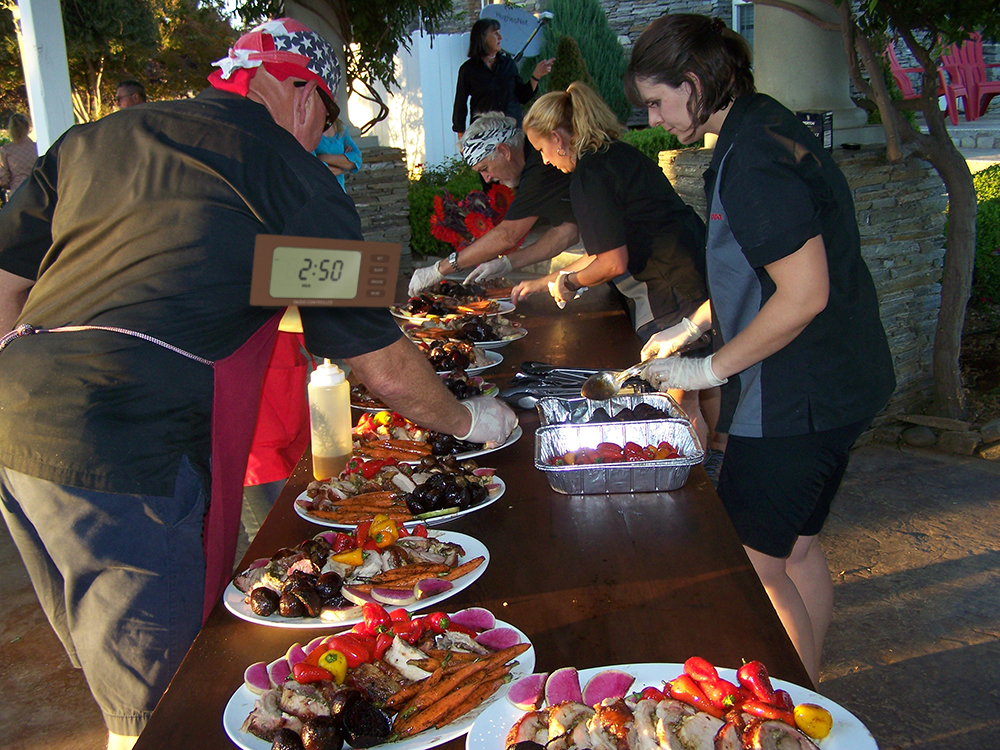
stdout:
h=2 m=50
